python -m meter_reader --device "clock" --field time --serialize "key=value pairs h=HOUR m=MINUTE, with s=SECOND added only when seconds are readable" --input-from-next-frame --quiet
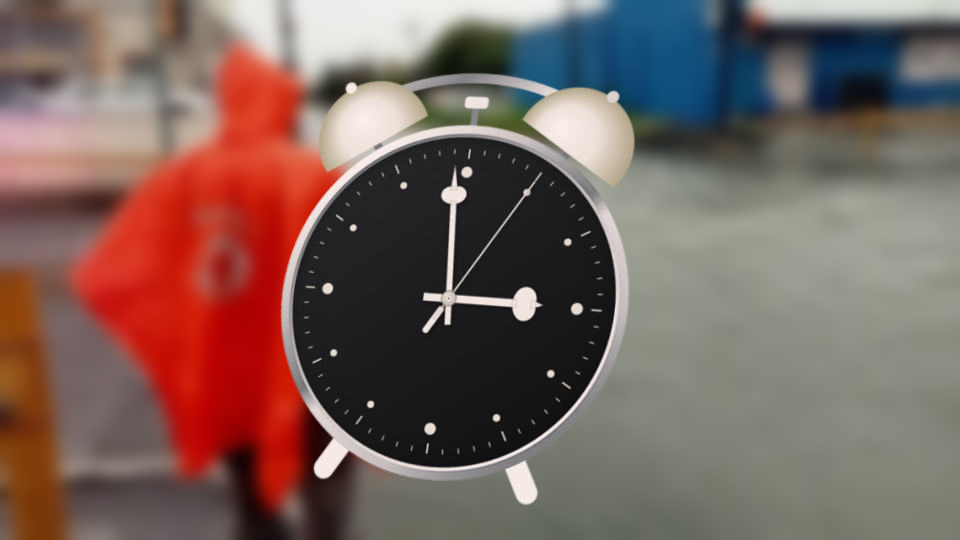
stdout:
h=2 m=59 s=5
